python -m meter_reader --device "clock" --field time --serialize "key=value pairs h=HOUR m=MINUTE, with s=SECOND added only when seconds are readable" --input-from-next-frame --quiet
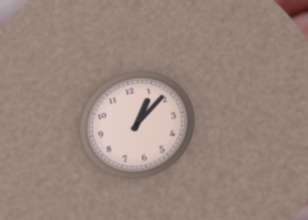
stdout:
h=1 m=9
